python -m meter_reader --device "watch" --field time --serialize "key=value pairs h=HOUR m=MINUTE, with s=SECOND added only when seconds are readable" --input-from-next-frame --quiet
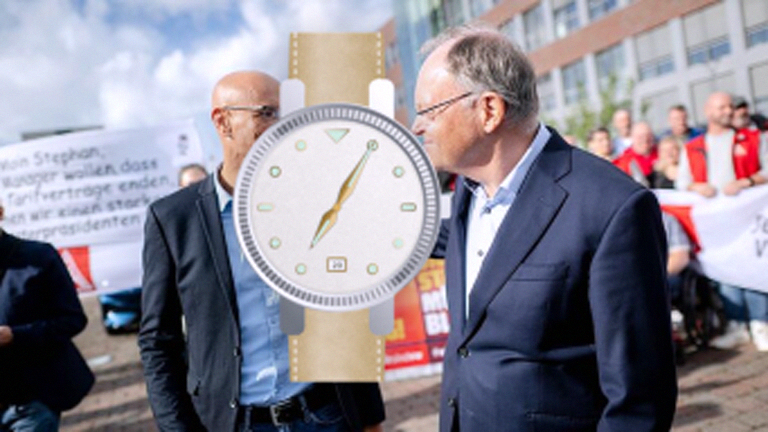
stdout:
h=7 m=5
